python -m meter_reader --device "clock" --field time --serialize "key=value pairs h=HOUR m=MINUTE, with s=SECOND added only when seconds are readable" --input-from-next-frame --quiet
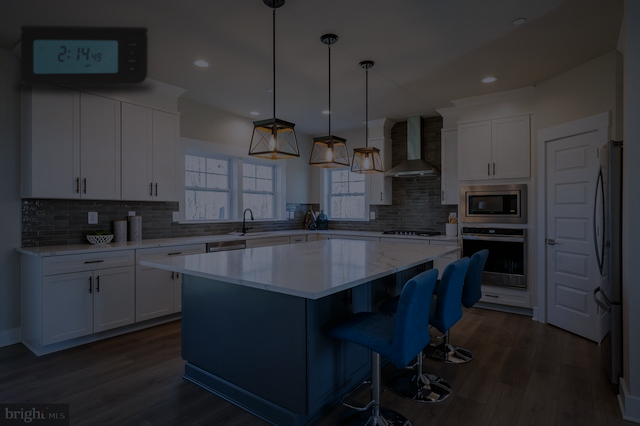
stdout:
h=2 m=14
